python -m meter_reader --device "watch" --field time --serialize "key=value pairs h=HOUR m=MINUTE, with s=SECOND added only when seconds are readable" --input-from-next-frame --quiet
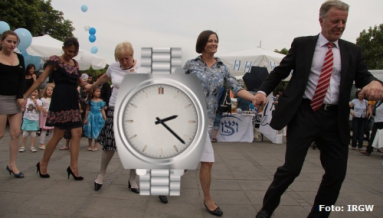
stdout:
h=2 m=22
